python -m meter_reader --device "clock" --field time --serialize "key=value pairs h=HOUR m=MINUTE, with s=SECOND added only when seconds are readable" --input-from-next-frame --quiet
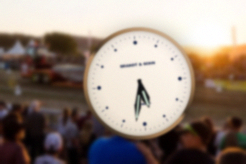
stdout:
h=5 m=32
